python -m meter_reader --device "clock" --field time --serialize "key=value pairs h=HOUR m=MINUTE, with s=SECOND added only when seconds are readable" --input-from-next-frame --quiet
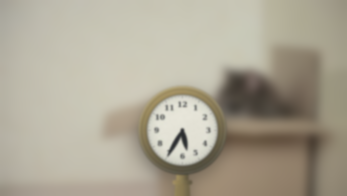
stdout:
h=5 m=35
